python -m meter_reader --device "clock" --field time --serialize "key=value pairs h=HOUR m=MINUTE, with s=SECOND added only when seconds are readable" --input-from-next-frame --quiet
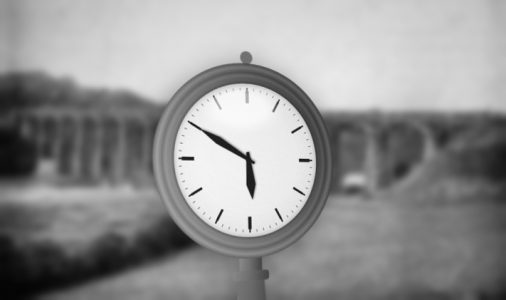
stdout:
h=5 m=50
